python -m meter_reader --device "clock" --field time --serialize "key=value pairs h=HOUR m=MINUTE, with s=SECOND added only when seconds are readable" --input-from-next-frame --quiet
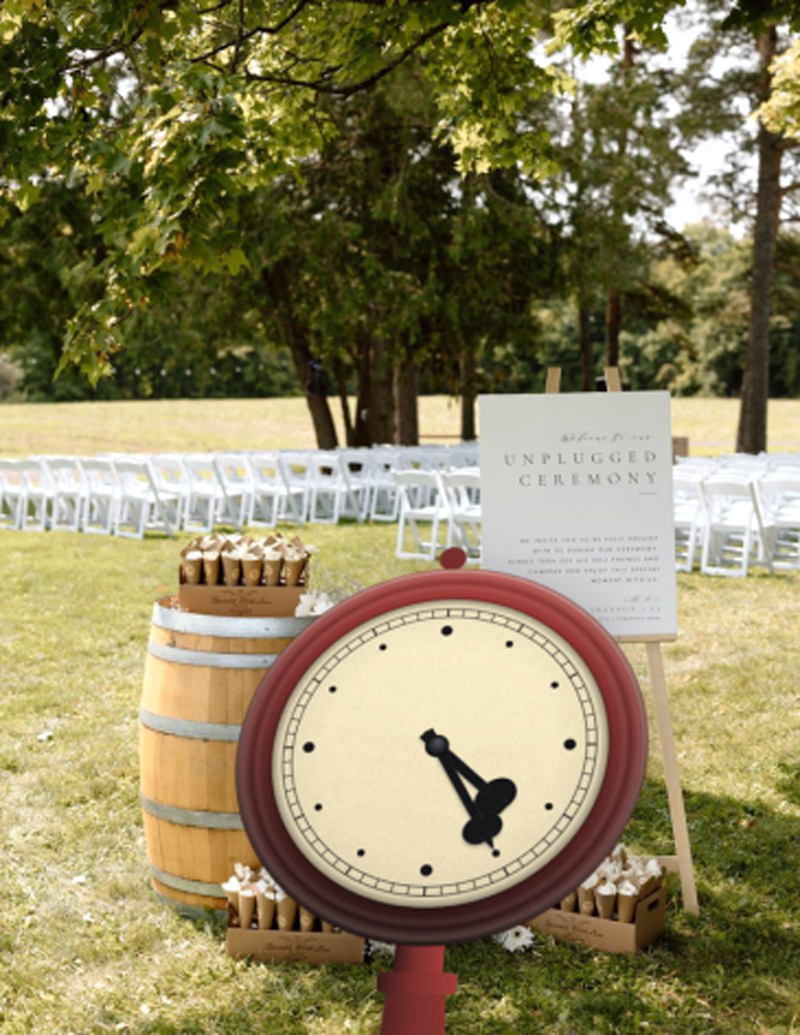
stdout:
h=4 m=25
